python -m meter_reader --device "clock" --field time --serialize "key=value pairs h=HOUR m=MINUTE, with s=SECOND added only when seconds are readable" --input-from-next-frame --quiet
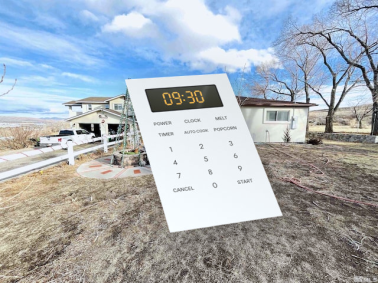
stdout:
h=9 m=30
